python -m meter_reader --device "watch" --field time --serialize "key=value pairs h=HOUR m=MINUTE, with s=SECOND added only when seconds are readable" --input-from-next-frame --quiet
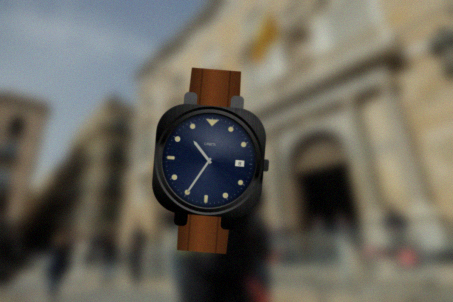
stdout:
h=10 m=35
